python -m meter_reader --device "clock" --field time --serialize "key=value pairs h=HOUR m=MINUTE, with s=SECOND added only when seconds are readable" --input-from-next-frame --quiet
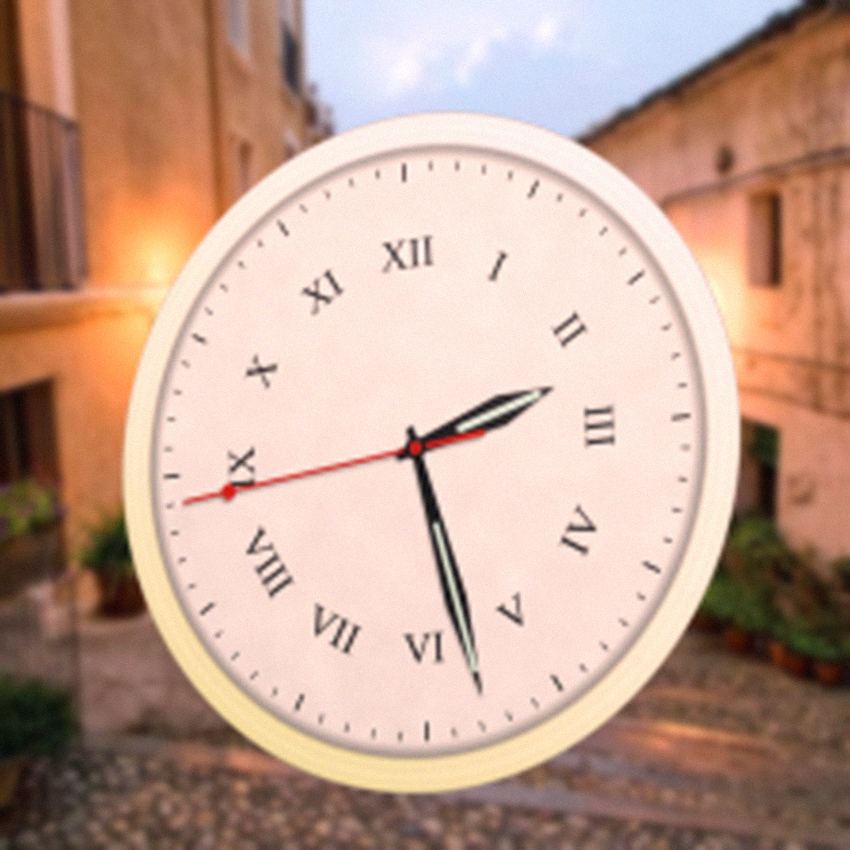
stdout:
h=2 m=27 s=44
